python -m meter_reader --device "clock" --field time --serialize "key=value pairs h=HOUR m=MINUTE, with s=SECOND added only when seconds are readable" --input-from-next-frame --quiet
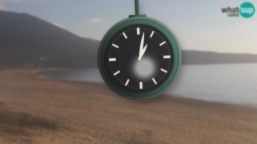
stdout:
h=1 m=2
